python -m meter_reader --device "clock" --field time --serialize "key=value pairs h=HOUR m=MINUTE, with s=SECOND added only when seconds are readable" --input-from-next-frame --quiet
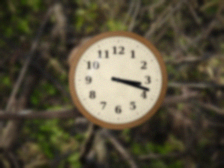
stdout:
h=3 m=18
